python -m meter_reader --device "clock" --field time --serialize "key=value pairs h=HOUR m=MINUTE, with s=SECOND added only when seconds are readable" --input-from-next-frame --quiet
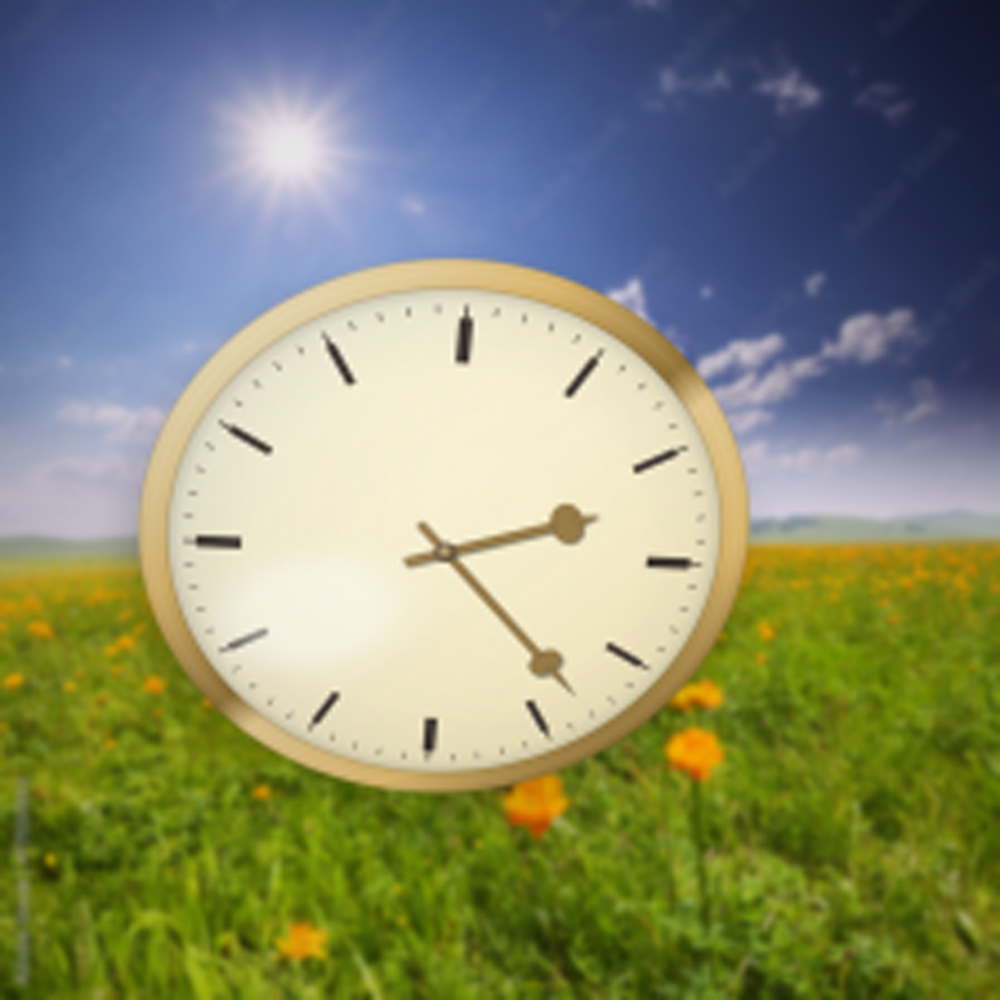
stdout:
h=2 m=23
